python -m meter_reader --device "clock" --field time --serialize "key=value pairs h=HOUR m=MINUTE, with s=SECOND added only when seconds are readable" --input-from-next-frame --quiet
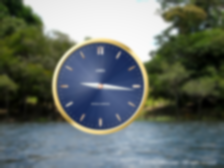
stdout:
h=9 m=16
